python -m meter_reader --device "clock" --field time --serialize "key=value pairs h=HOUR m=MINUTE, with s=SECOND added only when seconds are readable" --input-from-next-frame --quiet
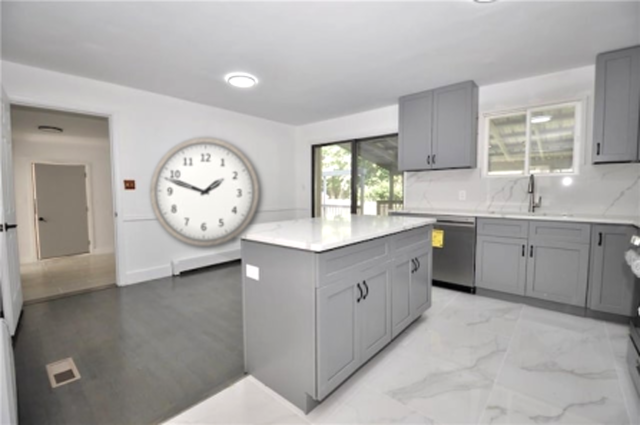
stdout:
h=1 m=48
